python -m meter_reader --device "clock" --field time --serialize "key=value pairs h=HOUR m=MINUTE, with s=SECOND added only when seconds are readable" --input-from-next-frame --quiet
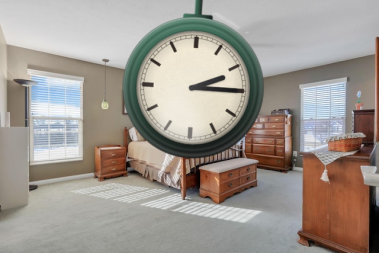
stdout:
h=2 m=15
